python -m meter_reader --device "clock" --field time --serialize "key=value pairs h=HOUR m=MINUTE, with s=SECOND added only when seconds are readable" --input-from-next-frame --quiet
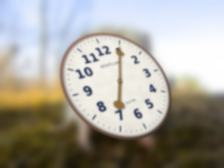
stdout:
h=7 m=5
